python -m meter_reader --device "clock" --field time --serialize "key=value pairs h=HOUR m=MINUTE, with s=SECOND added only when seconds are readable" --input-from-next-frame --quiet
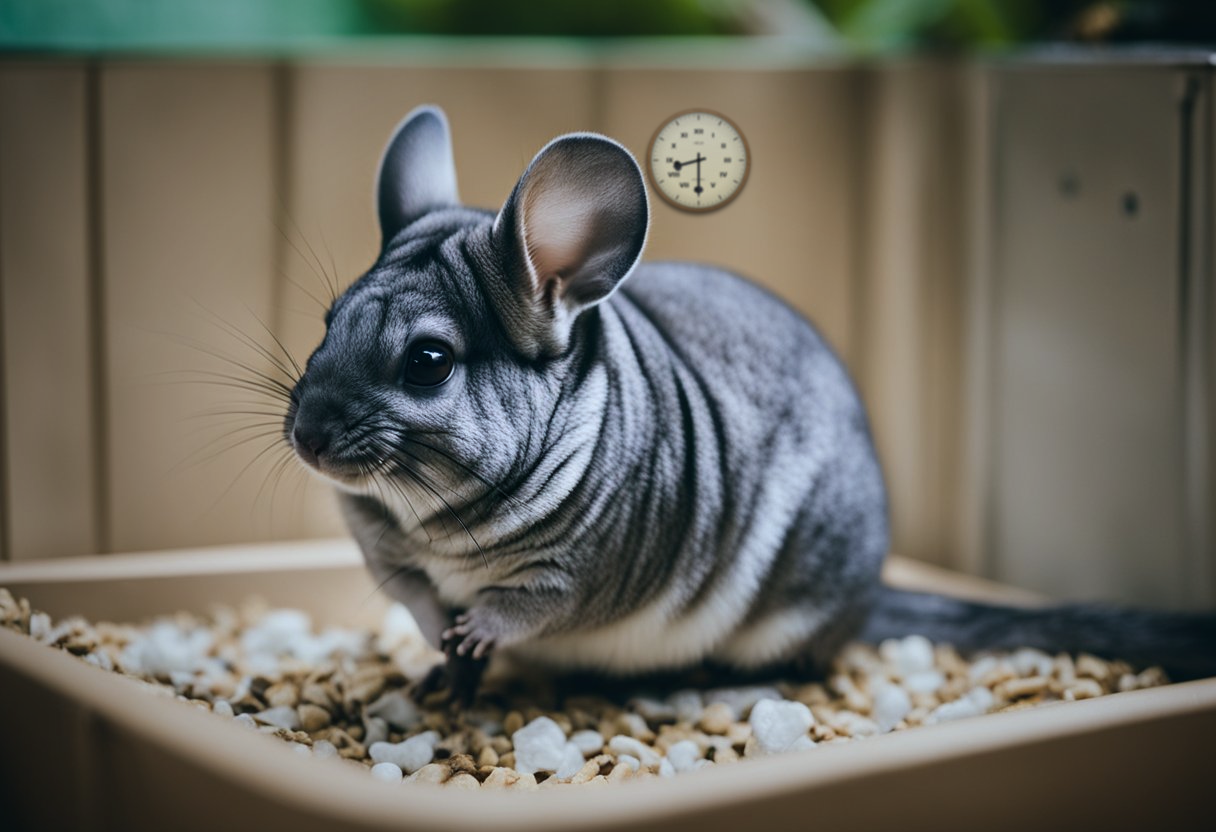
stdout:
h=8 m=30
